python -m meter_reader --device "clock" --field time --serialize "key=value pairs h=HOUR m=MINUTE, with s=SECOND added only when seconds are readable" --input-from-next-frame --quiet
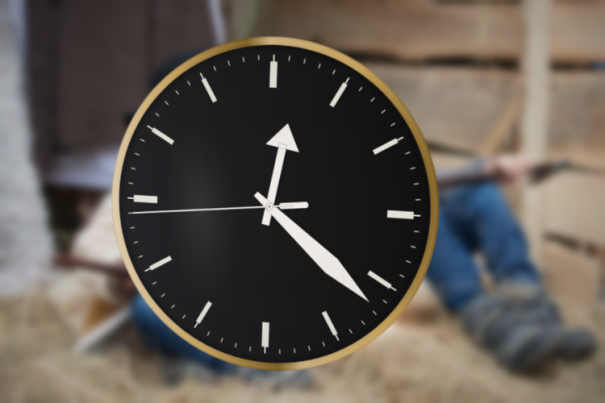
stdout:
h=12 m=21 s=44
